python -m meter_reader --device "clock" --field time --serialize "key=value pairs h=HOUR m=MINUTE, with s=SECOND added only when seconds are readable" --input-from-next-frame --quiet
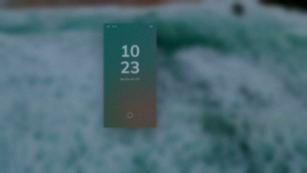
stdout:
h=10 m=23
